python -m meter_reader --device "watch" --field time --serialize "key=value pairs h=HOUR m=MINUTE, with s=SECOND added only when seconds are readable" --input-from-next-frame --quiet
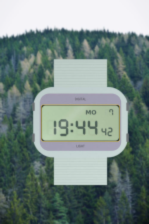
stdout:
h=19 m=44
